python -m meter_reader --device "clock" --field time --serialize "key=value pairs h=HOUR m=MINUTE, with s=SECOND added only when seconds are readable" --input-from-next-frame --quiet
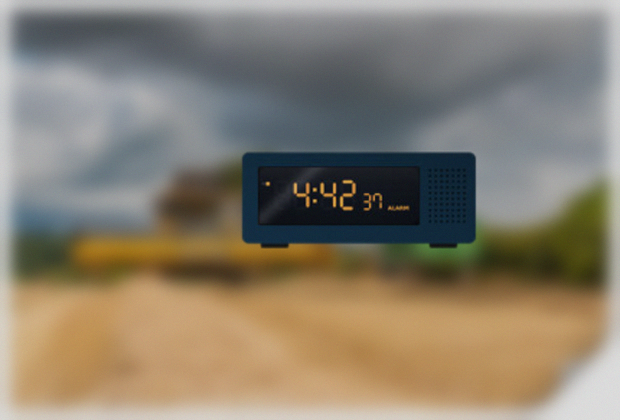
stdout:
h=4 m=42 s=37
